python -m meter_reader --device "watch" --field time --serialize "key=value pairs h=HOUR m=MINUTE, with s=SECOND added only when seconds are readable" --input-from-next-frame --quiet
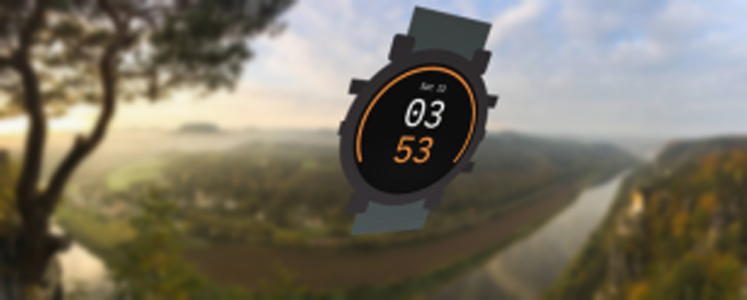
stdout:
h=3 m=53
